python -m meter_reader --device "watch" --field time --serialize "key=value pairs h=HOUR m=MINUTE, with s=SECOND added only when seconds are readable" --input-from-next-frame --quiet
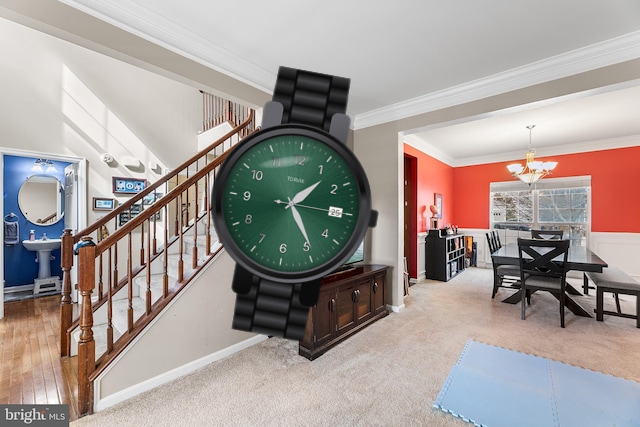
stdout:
h=1 m=24 s=15
